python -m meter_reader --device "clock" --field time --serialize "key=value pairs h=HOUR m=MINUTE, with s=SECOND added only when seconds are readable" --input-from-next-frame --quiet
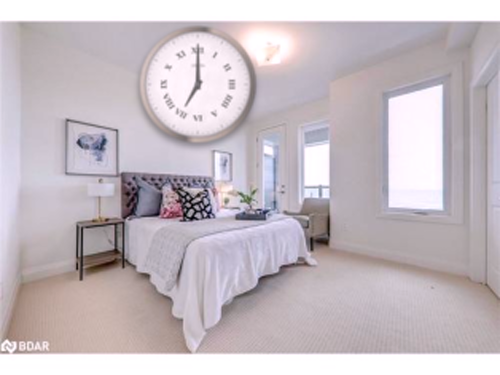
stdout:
h=7 m=0
